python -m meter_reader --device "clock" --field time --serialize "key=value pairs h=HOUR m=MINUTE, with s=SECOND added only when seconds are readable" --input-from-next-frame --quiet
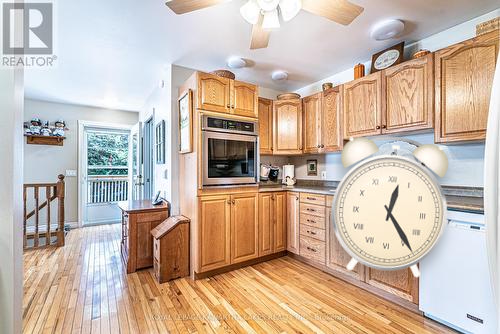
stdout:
h=12 m=24
